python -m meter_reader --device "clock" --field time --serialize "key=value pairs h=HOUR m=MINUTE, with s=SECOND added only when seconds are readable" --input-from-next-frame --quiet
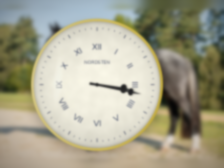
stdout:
h=3 m=17
